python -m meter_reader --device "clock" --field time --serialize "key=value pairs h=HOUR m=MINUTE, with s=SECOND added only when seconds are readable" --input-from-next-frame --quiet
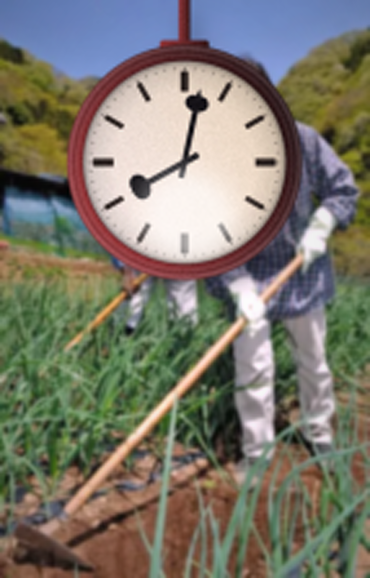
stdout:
h=8 m=2
